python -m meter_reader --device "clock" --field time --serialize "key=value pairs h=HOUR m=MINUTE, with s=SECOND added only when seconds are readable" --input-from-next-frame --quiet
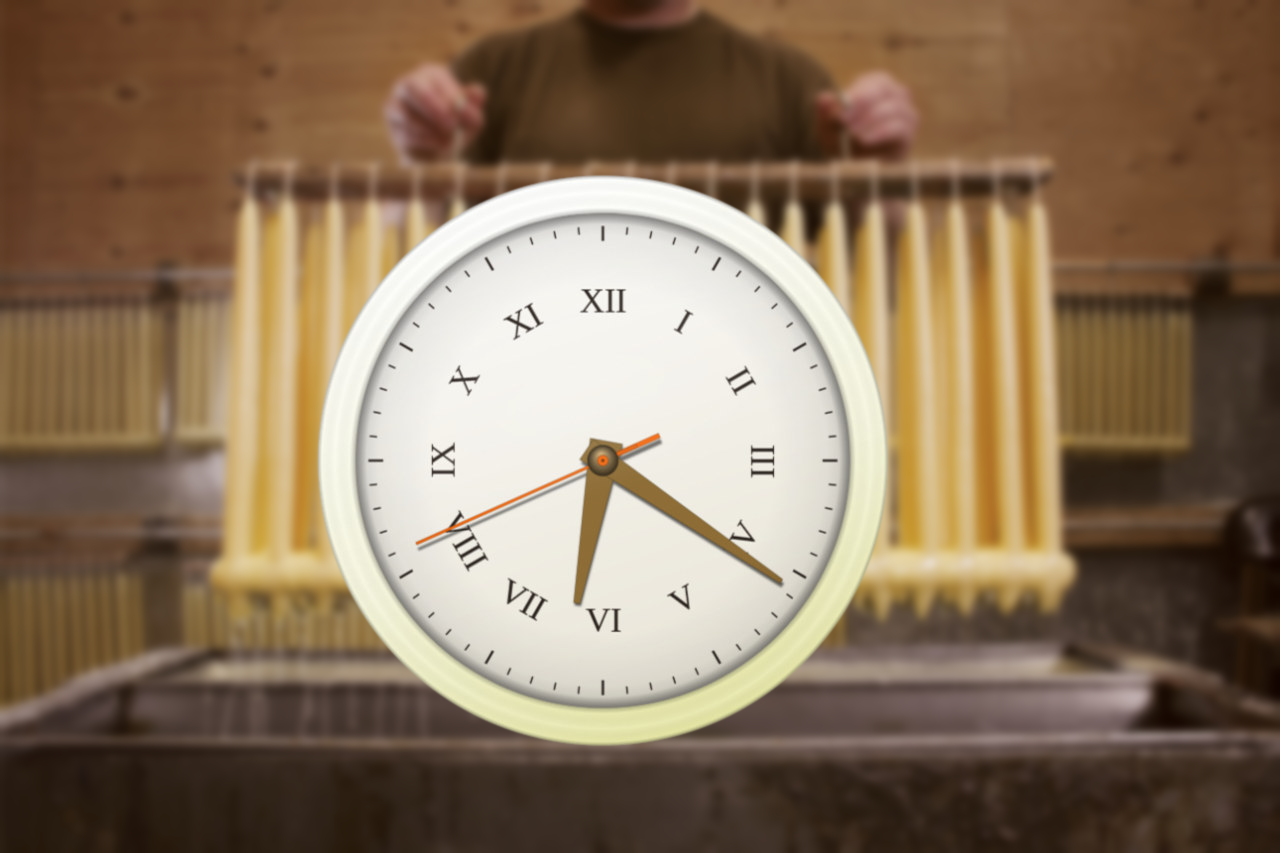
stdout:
h=6 m=20 s=41
